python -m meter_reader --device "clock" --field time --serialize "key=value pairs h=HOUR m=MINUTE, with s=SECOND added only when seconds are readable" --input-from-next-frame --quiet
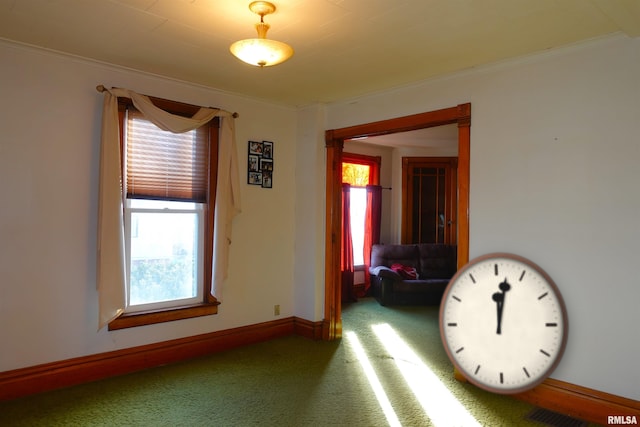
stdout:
h=12 m=2
